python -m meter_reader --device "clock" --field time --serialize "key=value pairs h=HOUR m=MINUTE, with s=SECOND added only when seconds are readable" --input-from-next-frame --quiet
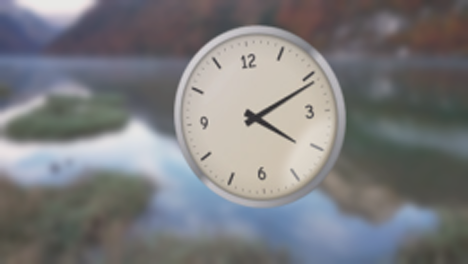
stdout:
h=4 m=11
